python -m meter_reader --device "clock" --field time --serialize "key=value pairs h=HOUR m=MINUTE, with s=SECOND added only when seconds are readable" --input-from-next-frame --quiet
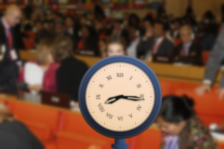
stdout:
h=8 m=16
